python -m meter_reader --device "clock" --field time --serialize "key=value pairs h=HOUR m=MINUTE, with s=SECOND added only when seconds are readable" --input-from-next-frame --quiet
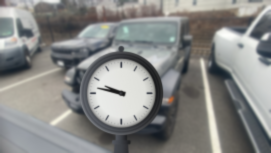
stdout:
h=9 m=47
